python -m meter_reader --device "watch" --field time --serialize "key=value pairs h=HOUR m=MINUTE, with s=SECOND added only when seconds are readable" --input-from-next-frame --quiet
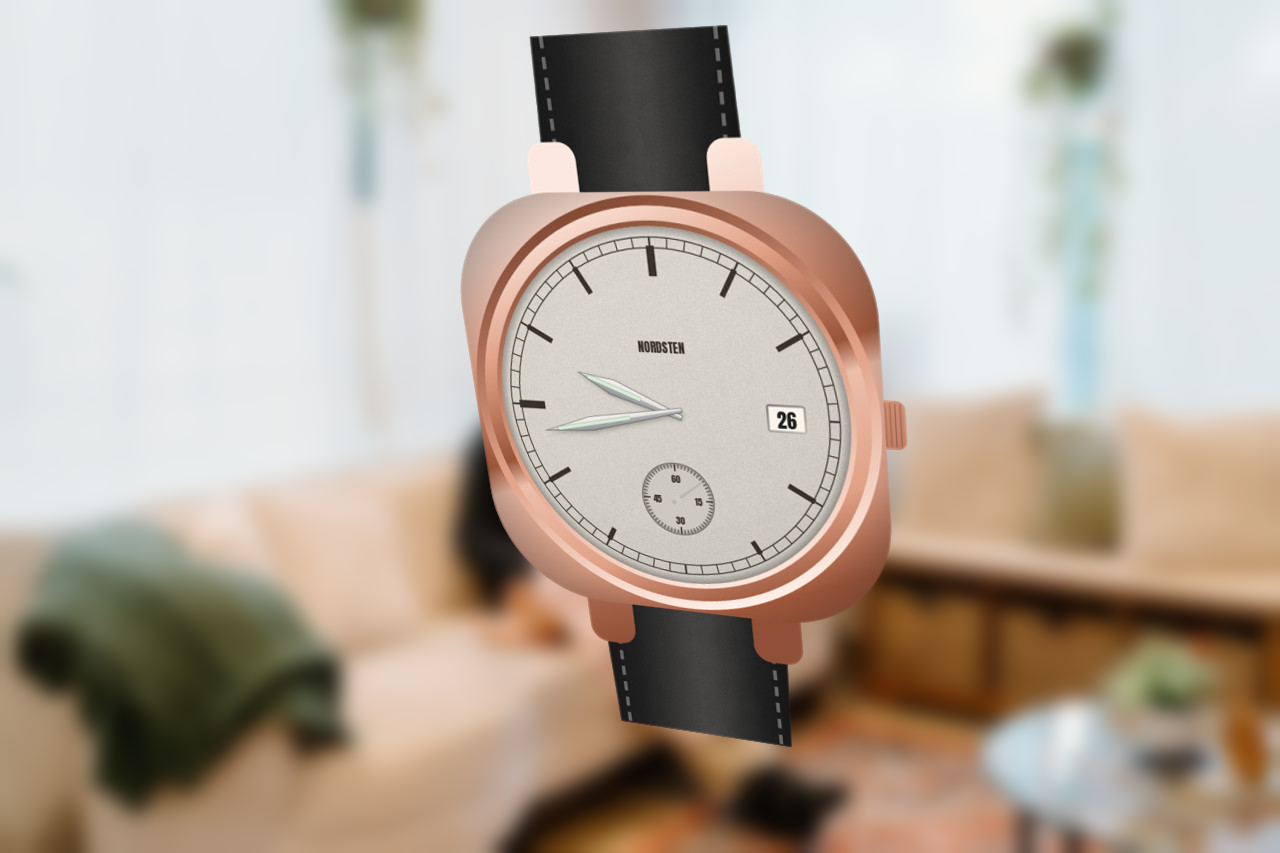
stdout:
h=9 m=43 s=9
